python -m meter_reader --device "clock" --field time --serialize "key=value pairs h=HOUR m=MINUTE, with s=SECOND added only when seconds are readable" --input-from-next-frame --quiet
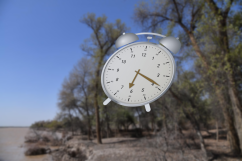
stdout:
h=6 m=19
